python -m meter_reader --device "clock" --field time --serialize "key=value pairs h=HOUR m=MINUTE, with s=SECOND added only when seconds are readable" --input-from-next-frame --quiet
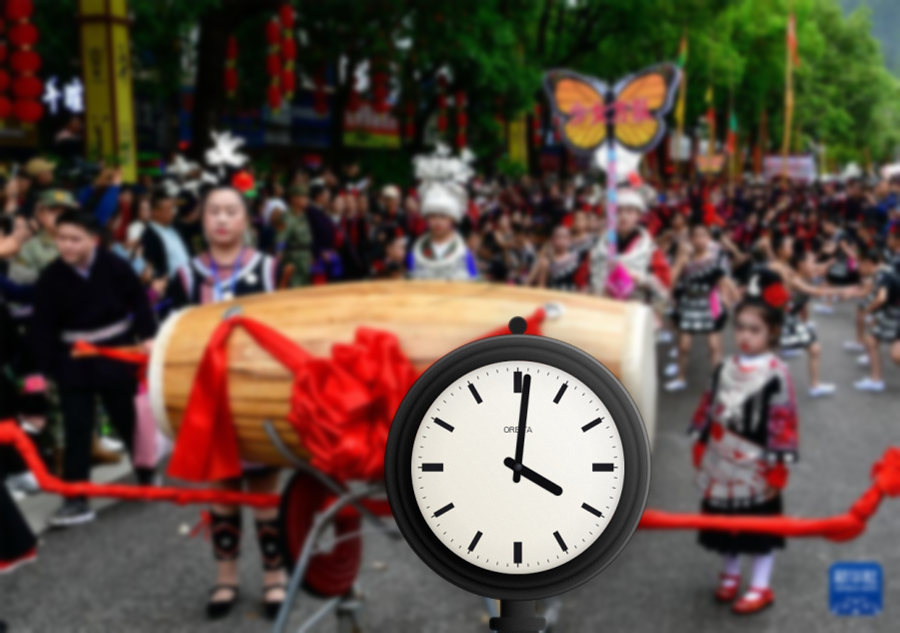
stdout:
h=4 m=1
